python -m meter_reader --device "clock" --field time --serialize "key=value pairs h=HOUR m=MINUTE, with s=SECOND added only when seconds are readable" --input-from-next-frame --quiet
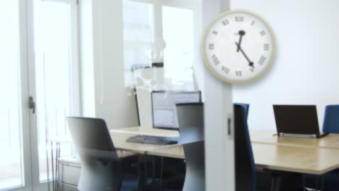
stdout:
h=12 m=24
